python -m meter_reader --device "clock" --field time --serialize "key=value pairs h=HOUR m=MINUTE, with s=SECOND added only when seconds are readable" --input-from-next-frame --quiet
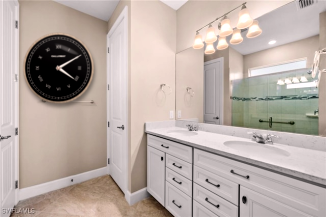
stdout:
h=4 m=10
